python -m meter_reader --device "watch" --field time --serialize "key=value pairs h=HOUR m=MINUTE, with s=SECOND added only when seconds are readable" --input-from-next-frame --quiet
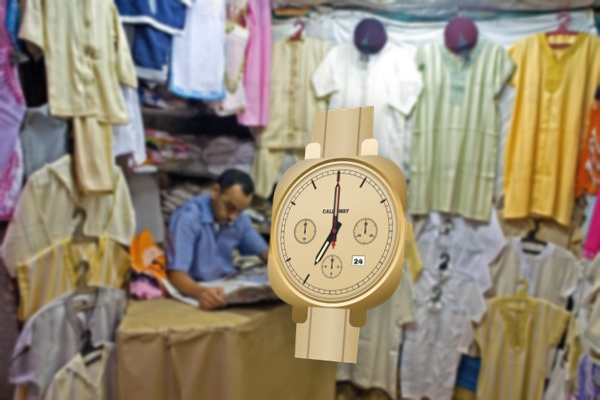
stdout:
h=7 m=0
